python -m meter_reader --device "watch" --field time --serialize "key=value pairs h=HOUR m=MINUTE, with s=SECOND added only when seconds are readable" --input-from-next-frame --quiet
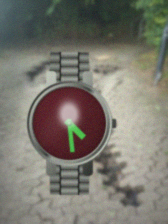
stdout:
h=4 m=29
